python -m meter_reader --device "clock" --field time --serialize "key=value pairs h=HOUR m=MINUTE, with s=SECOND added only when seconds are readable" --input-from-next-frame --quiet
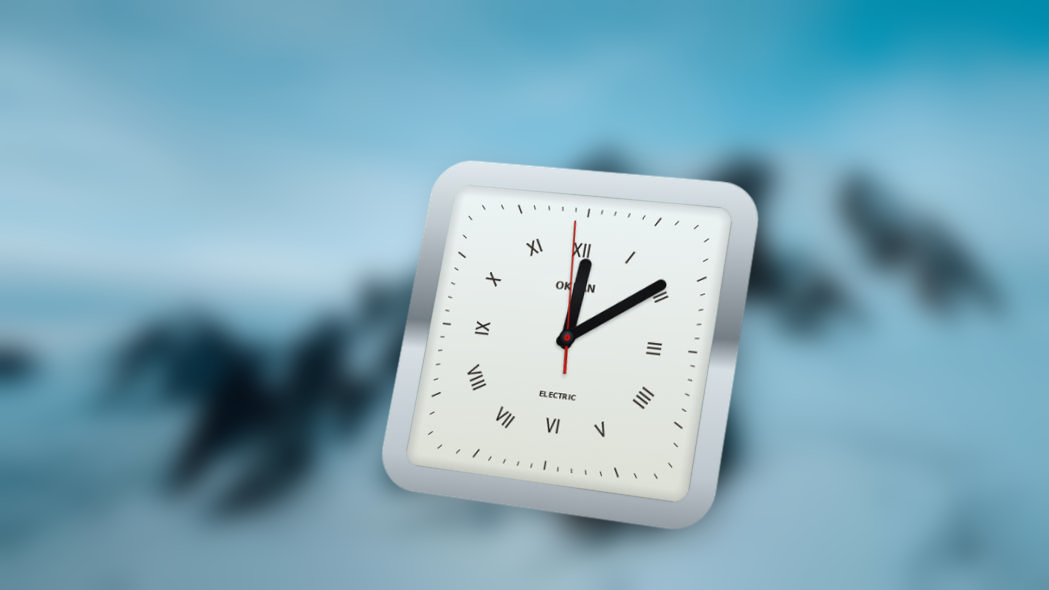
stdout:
h=12 m=8 s=59
